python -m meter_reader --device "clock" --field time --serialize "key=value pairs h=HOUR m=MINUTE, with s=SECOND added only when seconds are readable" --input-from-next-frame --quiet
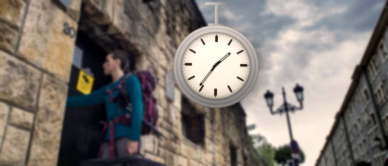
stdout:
h=1 m=36
